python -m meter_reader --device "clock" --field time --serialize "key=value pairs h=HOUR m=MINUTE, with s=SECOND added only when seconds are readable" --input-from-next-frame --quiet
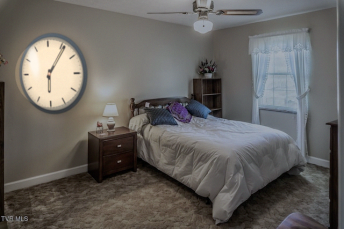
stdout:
h=6 m=6
